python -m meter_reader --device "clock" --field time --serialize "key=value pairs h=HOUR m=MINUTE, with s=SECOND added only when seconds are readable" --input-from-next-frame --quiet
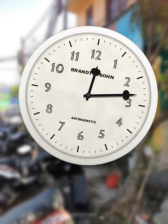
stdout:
h=12 m=13
